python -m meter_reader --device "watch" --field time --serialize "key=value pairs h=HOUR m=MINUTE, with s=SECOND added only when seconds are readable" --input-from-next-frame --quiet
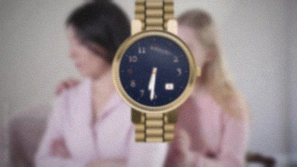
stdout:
h=6 m=31
